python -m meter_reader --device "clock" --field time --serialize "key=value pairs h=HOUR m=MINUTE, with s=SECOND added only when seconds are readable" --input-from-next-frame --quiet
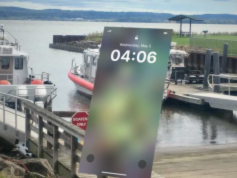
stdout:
h=4 m=6
